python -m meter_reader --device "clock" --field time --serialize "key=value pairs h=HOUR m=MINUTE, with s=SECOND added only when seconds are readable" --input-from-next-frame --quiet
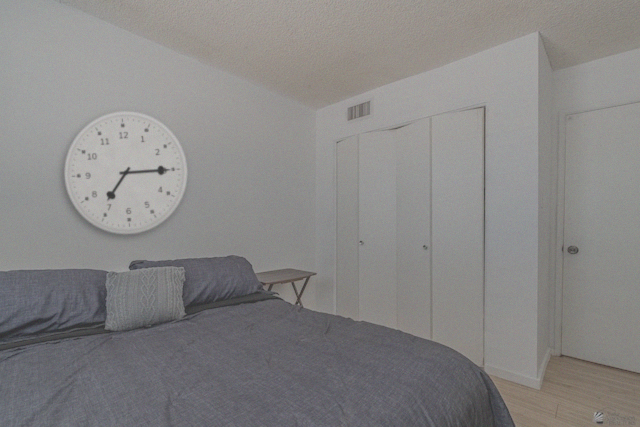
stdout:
h=7 m=15
